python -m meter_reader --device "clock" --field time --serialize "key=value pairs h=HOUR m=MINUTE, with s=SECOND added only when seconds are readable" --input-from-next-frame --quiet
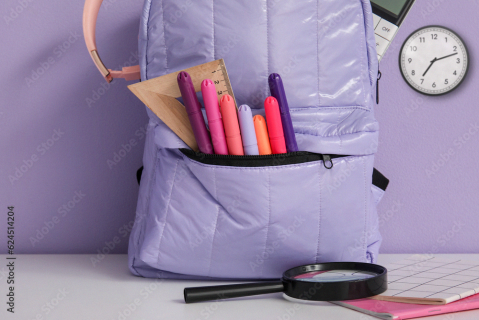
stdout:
h=7 m=12
